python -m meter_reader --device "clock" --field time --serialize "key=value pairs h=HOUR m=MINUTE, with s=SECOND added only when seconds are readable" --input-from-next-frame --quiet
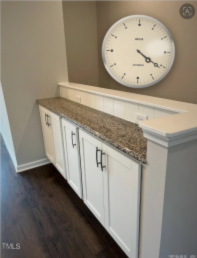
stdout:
h=4 m=21
